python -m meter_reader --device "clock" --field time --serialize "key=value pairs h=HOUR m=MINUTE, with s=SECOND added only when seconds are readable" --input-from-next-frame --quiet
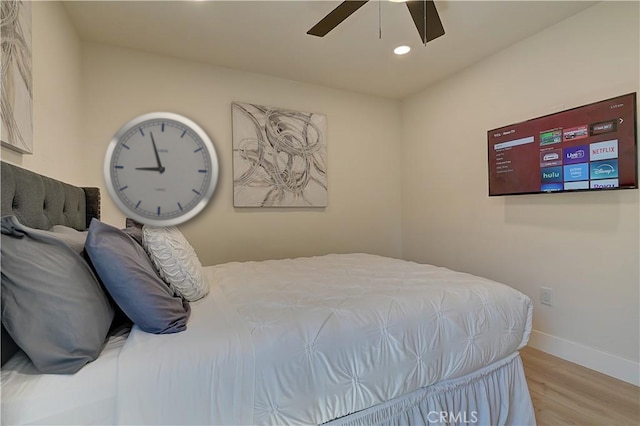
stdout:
h=8 m=57
